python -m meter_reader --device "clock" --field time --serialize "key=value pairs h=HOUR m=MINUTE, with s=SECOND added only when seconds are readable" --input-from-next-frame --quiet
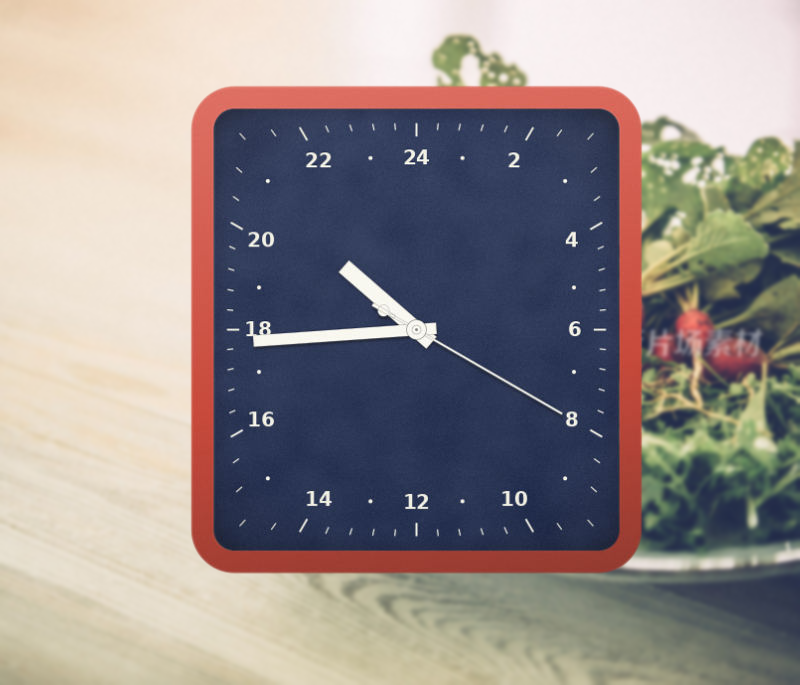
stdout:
h=20 m=44 s=20
